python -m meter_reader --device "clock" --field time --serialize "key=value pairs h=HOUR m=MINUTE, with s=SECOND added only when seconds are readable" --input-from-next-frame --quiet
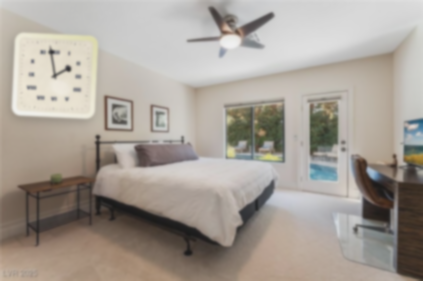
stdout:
h=1 m=58
